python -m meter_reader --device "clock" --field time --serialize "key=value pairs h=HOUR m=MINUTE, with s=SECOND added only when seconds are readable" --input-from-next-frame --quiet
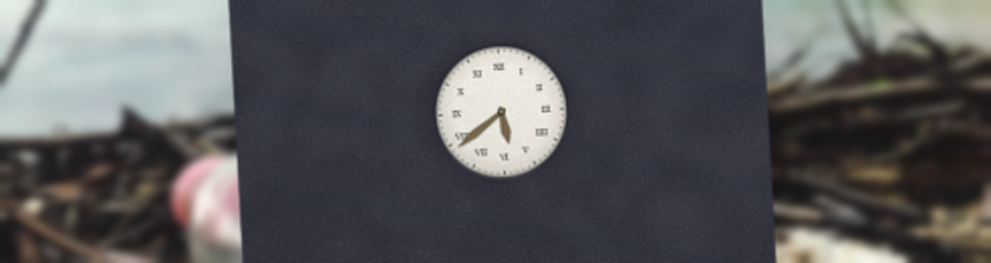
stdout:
h=5 m=39
